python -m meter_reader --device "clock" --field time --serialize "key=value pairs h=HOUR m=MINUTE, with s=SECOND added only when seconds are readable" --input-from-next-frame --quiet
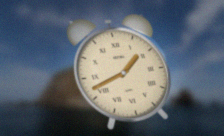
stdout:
h=1 m=42
